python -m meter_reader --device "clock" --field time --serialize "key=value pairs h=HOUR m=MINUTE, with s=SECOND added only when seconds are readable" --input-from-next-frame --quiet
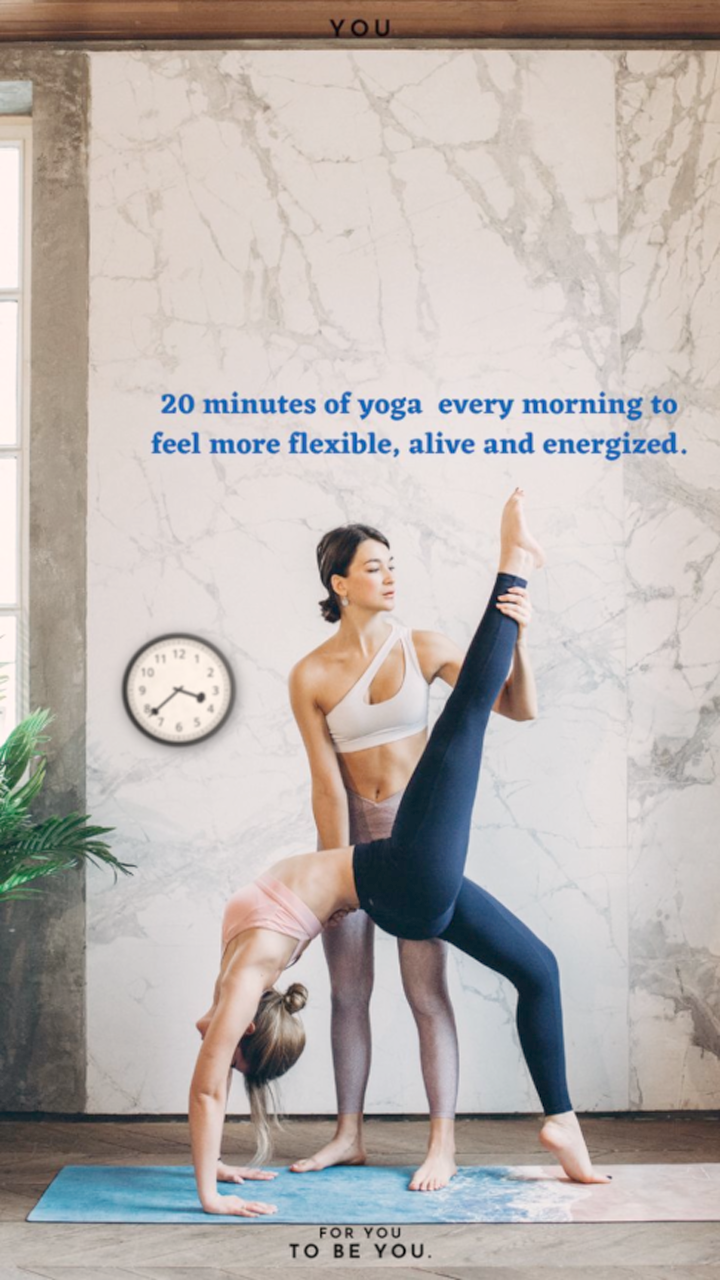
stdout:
h=3 m=38
